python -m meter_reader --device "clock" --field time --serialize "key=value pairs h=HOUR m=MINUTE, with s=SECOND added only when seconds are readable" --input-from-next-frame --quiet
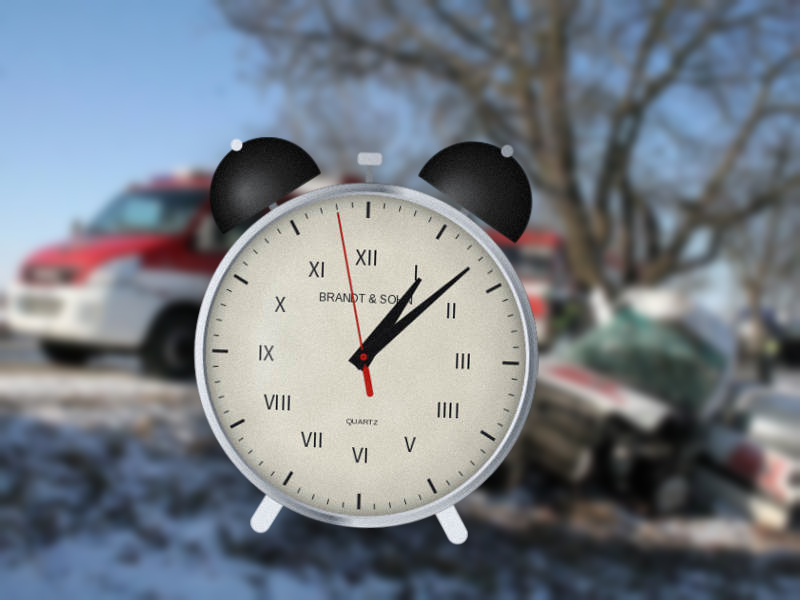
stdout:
h=1 m=7 s=58
